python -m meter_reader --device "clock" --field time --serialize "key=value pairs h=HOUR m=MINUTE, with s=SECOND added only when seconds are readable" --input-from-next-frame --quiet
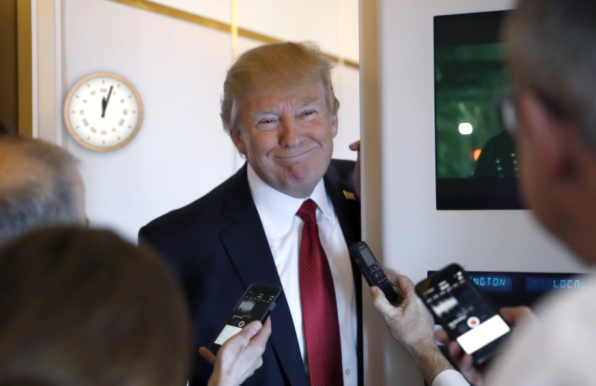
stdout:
h=12 m=3
